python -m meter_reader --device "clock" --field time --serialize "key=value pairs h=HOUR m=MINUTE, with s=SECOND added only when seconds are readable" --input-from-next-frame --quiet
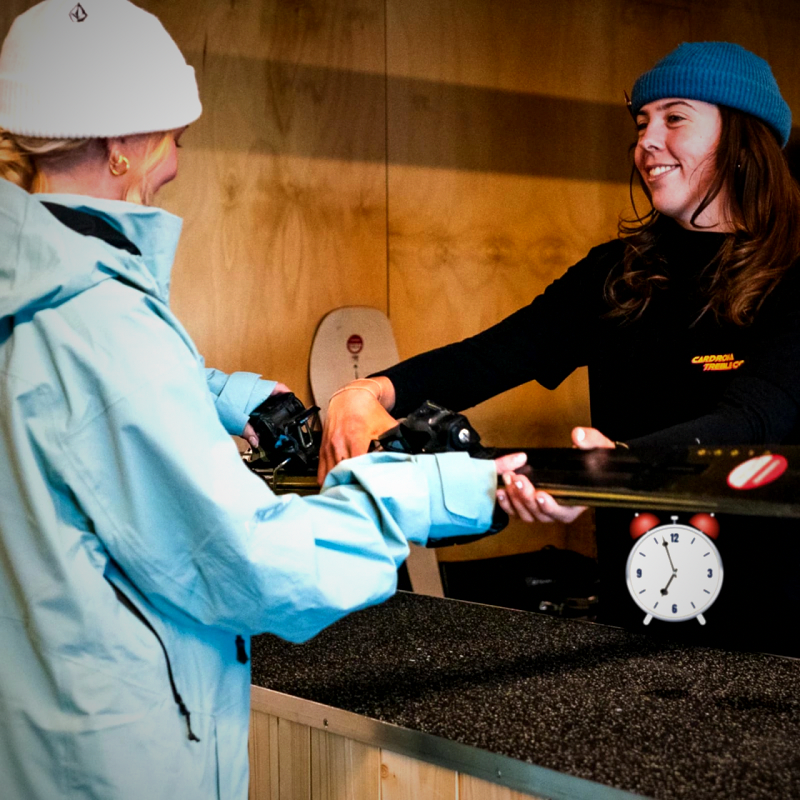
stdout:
h=6 m=57
